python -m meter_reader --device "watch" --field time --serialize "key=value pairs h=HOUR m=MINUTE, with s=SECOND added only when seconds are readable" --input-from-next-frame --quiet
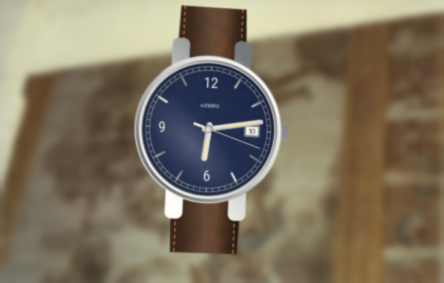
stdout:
h=6 m=13 s=18
